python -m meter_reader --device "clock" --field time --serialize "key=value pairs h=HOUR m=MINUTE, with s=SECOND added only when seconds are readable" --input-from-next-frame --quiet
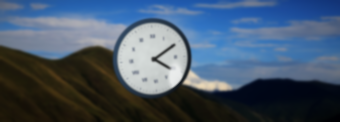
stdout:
h=4 m=10
